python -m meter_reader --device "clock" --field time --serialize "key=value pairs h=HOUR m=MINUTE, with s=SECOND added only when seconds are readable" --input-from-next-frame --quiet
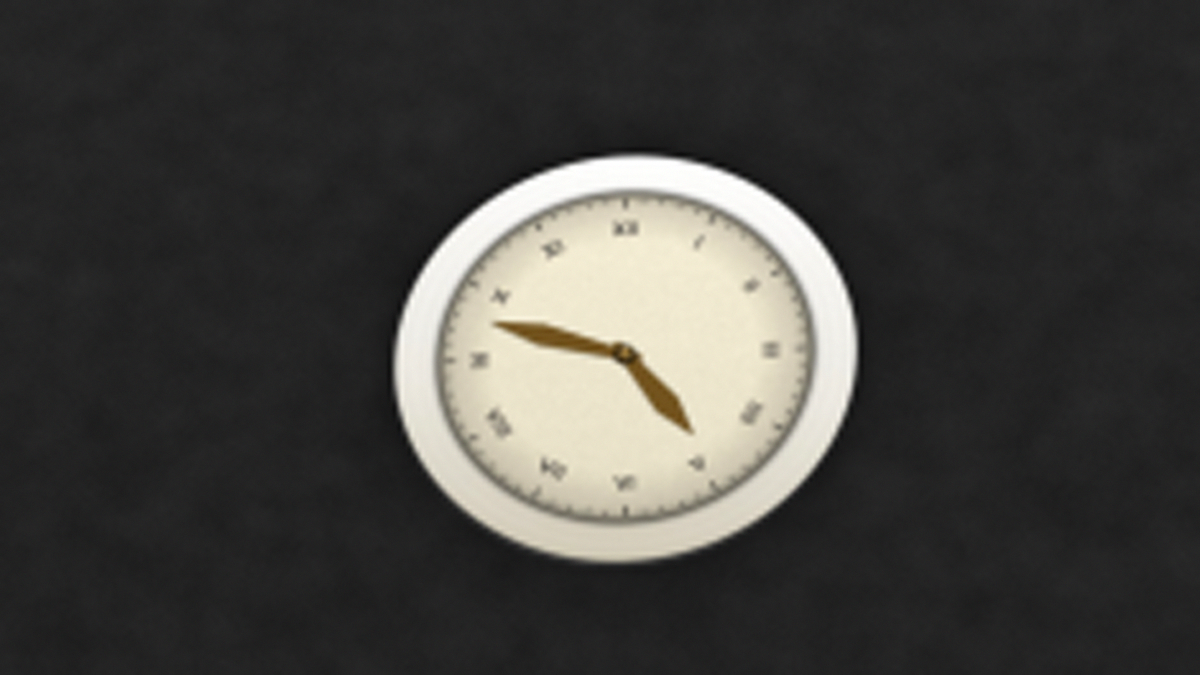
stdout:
h=4 m=48
